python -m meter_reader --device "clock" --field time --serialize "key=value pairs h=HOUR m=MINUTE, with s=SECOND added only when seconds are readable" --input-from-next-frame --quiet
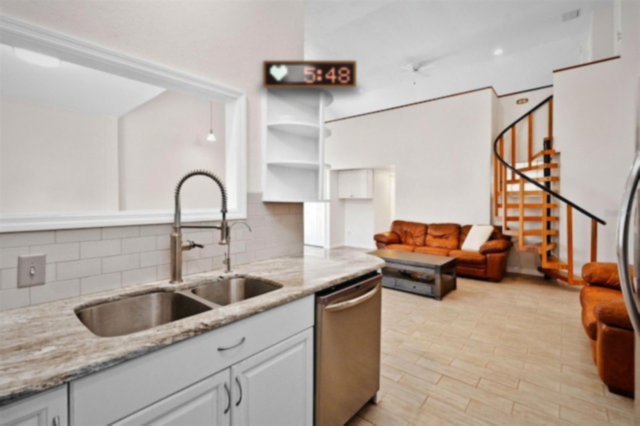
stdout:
h=5 m=48
